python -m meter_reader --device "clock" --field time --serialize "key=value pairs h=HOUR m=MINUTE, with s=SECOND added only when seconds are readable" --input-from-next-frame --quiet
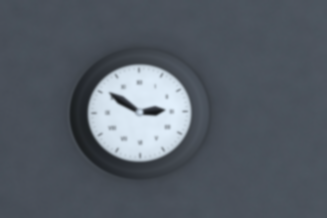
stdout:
h=2 m=51
